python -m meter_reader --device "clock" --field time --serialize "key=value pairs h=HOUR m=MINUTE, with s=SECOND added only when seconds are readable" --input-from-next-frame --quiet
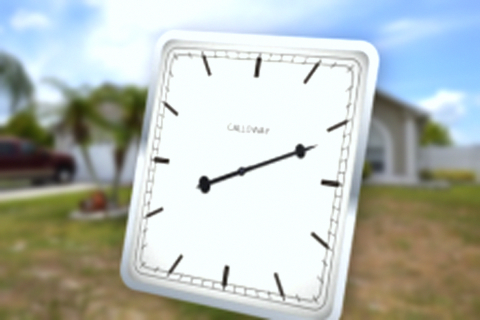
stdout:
h=8 m=11
